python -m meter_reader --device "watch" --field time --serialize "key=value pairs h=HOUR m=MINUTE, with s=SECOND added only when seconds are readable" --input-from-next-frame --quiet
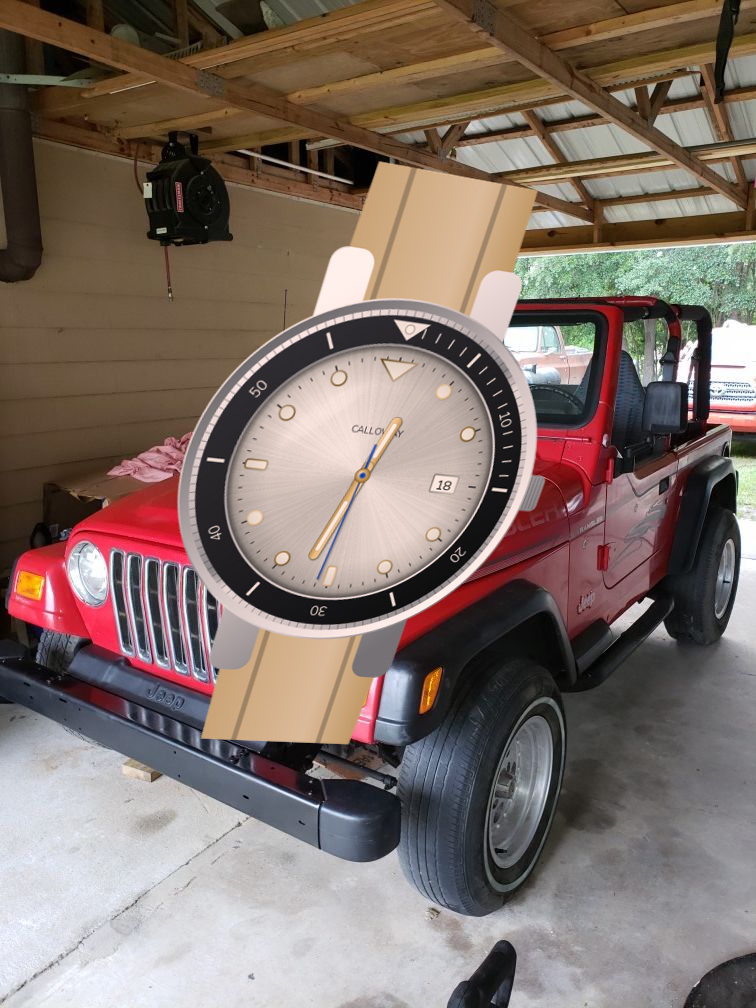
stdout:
h=12 m=32 s=31
